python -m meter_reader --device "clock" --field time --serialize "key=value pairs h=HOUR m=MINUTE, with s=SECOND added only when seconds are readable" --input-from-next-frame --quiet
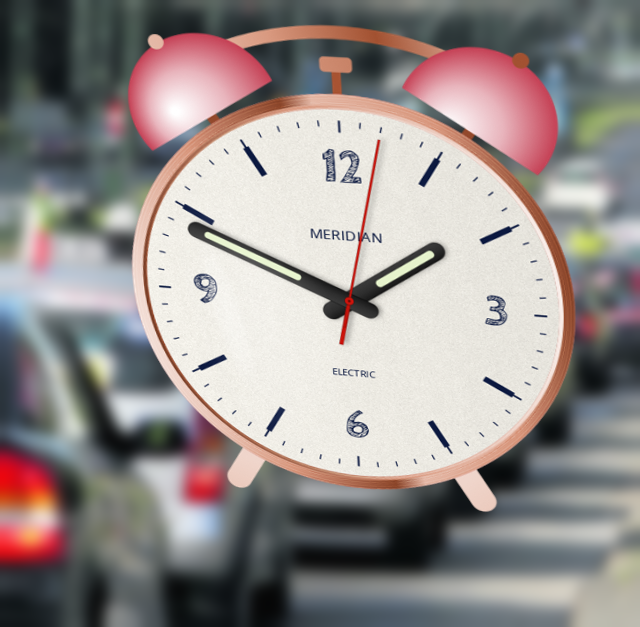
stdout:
h=1 m=49 s=2
